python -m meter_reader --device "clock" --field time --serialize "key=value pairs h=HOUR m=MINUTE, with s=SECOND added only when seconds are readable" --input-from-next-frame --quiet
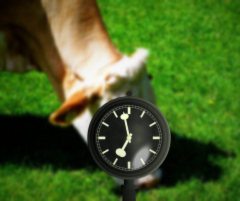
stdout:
h=6 m=58
